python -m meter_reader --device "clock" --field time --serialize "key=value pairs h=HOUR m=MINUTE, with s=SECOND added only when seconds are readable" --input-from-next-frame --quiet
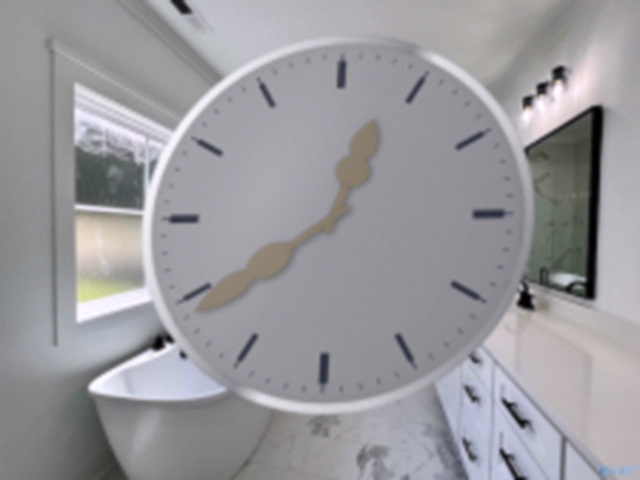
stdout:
h=12 m=39
